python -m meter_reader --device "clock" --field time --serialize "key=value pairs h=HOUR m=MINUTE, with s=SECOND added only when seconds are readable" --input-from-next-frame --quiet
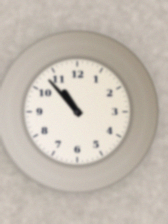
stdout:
h=10 m=53
